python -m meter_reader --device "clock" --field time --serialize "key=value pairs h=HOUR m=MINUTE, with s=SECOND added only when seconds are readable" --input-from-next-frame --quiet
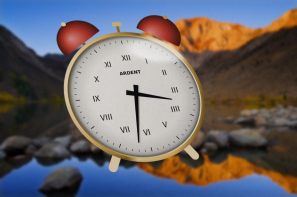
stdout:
h=3 m=32
